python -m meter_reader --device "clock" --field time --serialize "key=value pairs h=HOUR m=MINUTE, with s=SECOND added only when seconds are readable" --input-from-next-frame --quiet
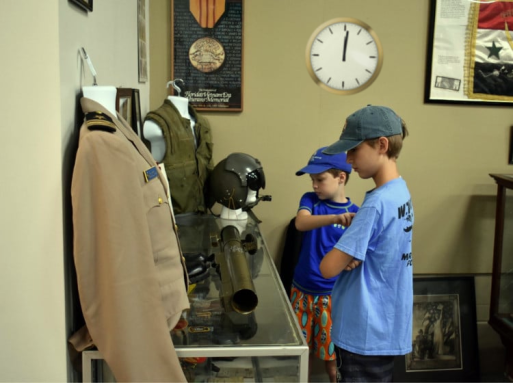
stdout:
h=12 m=1
